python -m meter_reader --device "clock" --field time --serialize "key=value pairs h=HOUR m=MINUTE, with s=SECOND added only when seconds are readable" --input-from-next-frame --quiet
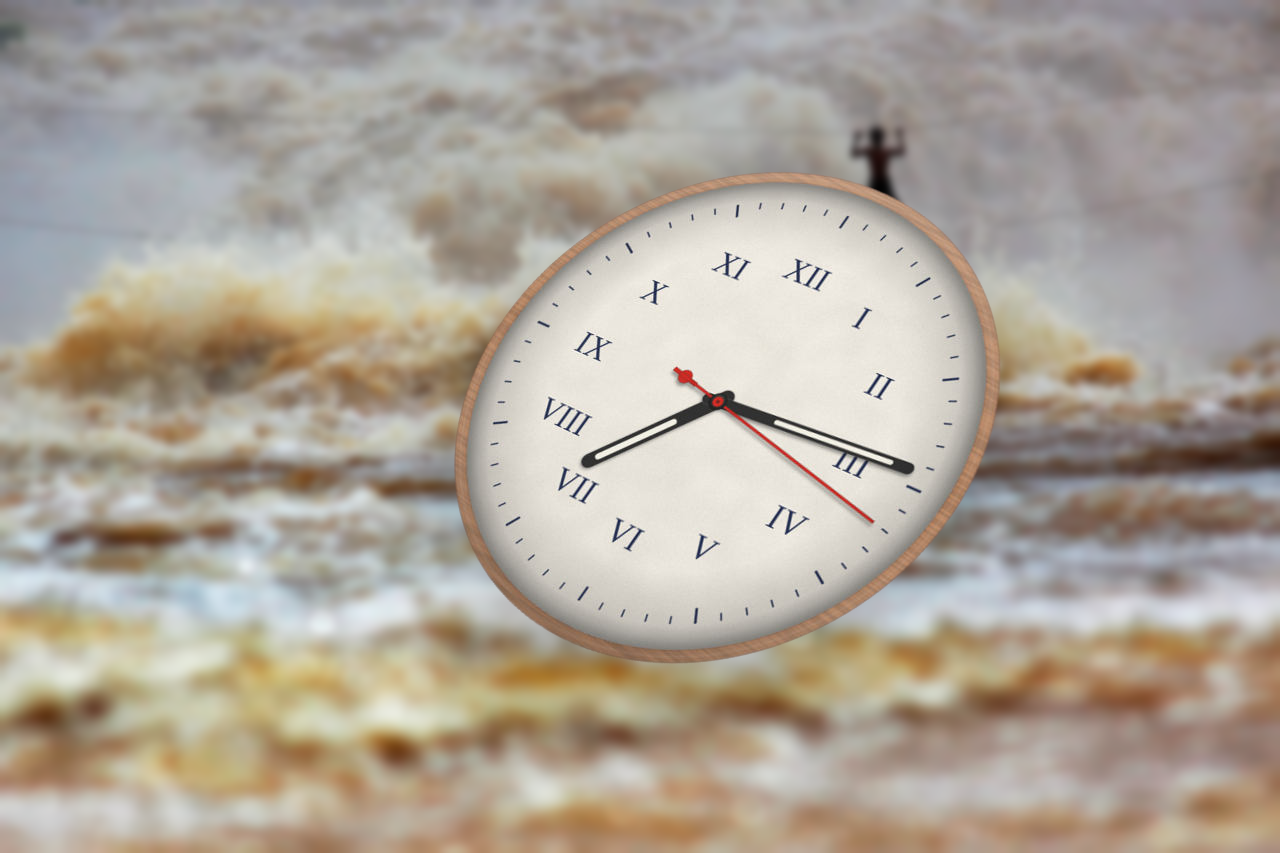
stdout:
h=7 m=14 s=17
